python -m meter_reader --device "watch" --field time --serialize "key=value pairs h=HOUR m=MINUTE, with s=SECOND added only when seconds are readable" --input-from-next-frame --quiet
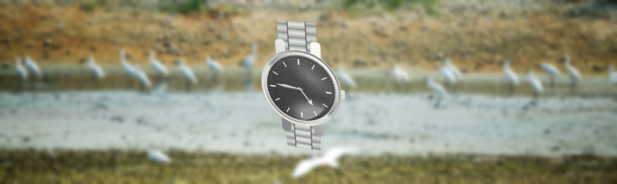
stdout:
h=4 m=46
